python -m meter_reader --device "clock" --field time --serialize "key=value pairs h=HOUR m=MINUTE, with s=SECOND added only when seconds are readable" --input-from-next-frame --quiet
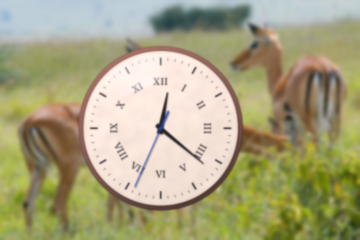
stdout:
h=12 m=21 s=34
